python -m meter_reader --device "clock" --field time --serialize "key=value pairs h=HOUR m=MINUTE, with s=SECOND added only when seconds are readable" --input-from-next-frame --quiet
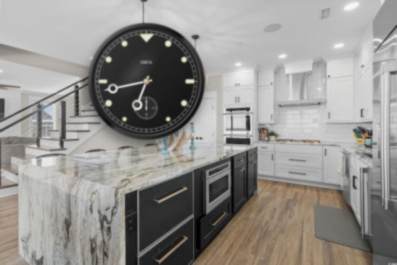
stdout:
h=6 m=43
